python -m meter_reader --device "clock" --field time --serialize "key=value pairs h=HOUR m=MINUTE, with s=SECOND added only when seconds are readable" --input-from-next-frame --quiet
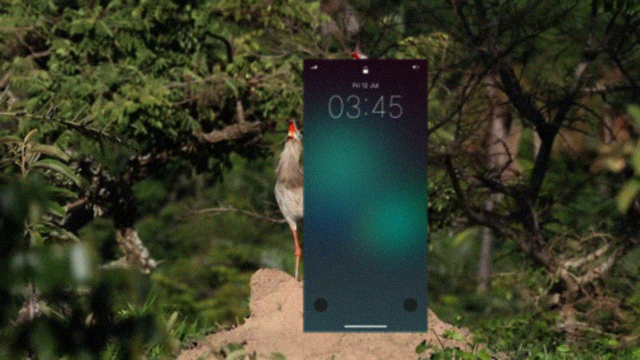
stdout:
h=3 m=45
